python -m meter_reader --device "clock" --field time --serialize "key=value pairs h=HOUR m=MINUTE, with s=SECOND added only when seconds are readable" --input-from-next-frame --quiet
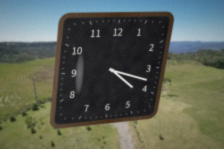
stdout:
h=4 m=18
